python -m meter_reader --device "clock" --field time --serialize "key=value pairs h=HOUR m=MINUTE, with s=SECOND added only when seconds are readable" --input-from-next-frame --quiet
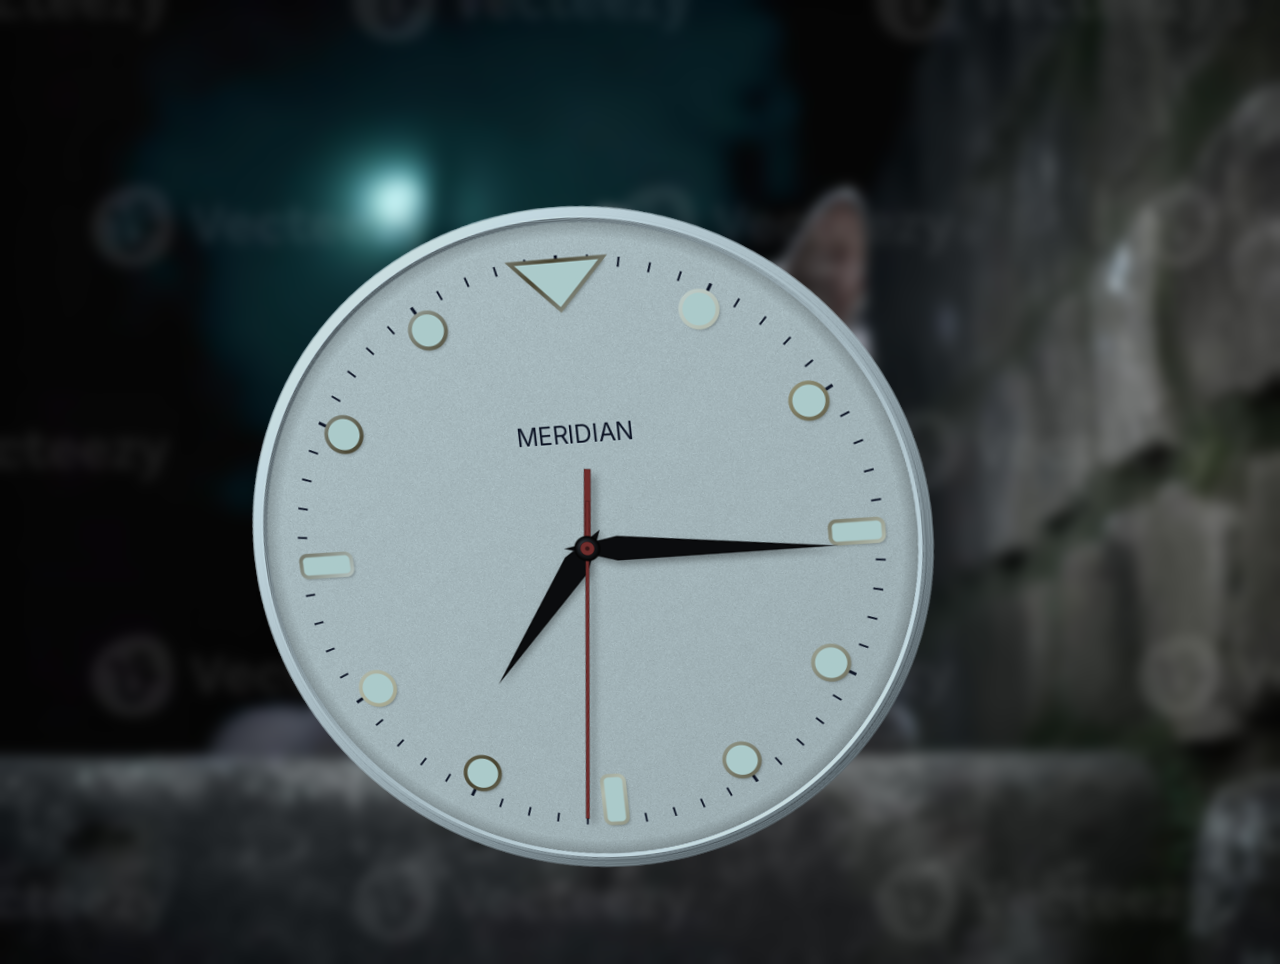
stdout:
h=7 m=15 s=31
